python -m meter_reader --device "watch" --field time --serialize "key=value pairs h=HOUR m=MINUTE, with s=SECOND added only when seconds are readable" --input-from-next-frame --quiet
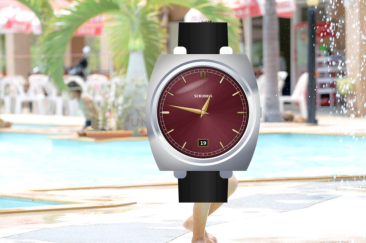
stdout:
h=12 m=47
